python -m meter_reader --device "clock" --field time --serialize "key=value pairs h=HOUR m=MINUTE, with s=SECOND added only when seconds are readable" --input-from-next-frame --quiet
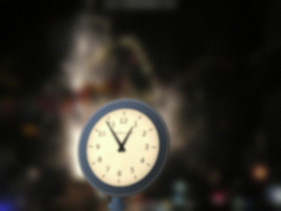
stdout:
h=12 m=54
